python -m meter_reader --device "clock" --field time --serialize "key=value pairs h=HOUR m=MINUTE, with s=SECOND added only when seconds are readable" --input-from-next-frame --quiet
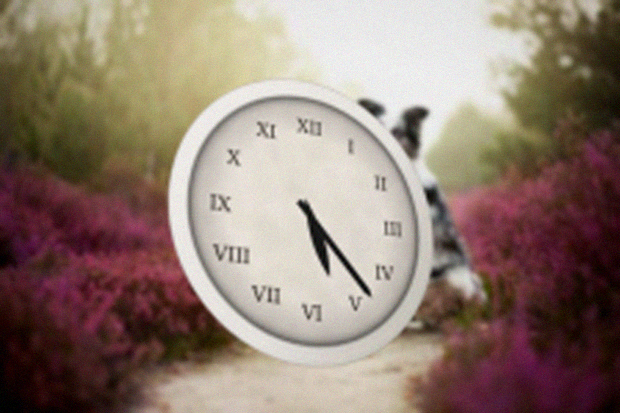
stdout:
h=5 m=23
